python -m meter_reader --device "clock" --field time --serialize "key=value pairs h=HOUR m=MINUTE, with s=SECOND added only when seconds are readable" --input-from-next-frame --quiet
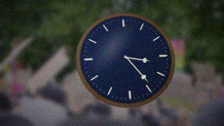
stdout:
h=3 m=24
